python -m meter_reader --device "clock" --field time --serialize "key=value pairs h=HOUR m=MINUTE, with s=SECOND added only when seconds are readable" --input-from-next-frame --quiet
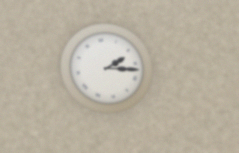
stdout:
h=2 m=17
